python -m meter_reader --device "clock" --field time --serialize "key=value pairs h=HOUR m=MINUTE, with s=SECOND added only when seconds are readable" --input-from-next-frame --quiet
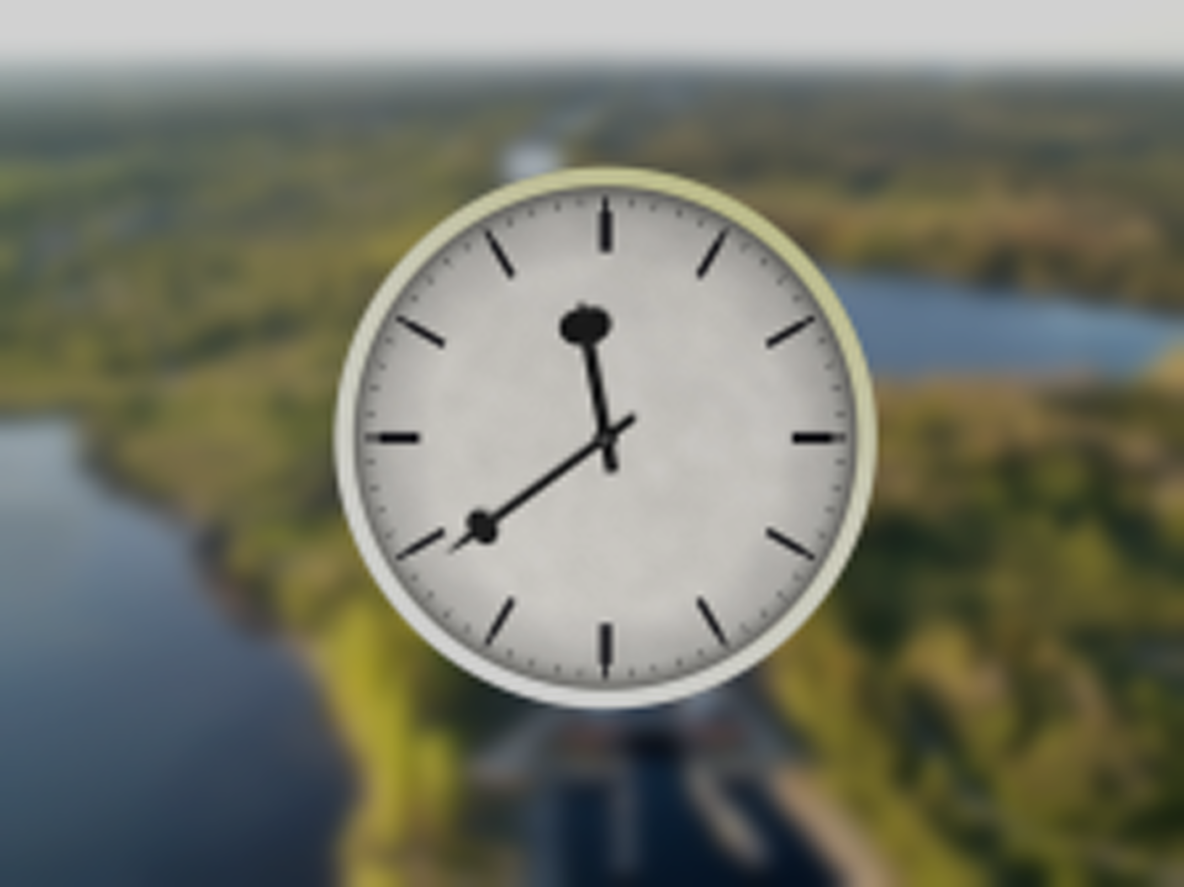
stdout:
h=11 m=39
